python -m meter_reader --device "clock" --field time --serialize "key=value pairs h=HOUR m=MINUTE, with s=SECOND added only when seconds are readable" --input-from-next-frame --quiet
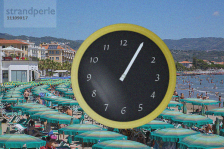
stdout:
h=1 m=5
